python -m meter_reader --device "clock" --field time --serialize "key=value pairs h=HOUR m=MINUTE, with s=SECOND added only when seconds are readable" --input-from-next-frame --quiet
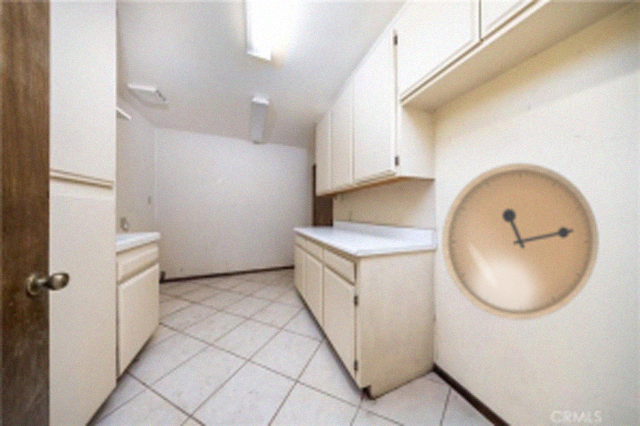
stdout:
h=11 m=13
